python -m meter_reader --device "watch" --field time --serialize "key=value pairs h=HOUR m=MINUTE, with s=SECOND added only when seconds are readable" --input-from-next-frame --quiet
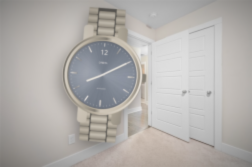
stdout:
h=8 m=10
